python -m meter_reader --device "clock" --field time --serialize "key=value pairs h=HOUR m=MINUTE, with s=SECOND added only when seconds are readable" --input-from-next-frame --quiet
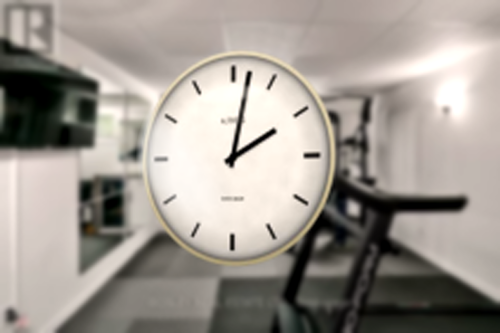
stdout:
h=2 m=2
